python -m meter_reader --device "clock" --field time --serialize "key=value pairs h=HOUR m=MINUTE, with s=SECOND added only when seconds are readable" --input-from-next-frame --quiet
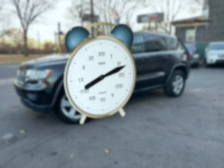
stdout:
h=8 m=12
